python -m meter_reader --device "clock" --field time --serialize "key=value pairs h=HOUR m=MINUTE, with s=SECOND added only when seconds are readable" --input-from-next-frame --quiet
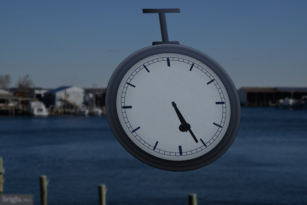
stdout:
h=5 m=26
